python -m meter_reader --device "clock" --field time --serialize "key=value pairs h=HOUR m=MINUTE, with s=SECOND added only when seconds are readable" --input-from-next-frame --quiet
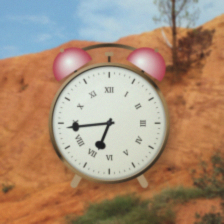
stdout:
h=6 m=44
